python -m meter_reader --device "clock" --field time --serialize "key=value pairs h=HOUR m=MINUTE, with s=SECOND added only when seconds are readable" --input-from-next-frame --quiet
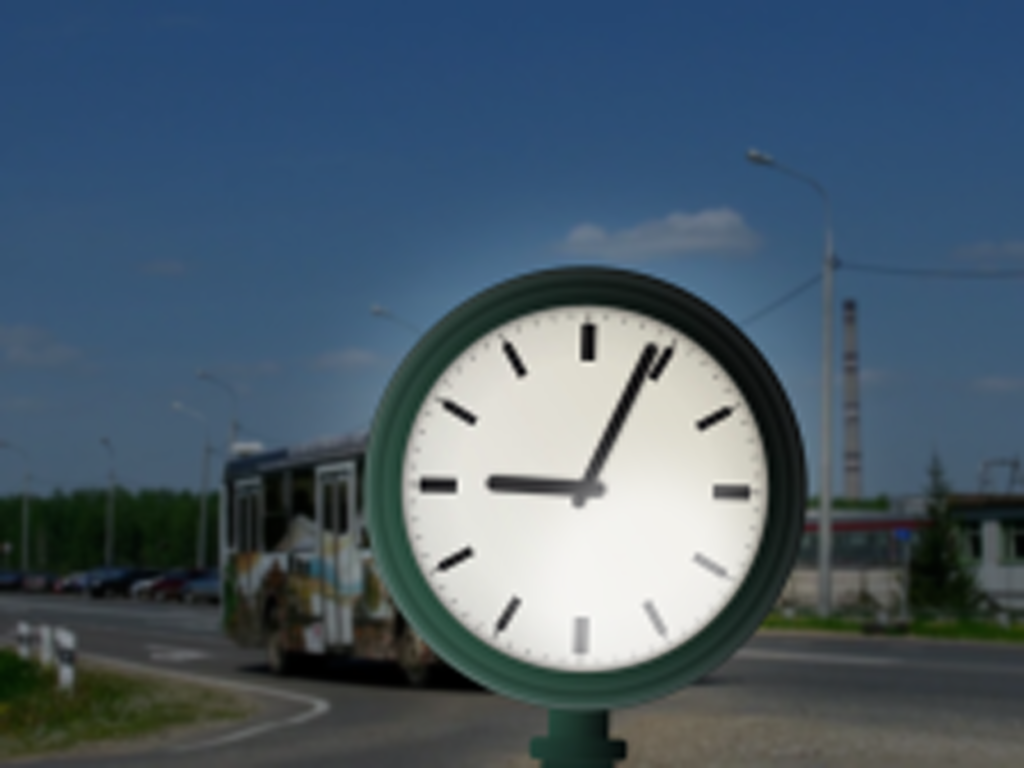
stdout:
h=9 m=4
